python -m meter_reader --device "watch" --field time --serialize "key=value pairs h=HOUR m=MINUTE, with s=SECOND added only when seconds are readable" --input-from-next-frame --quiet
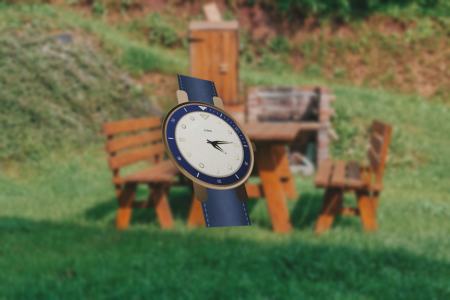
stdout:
h=4 m=14
